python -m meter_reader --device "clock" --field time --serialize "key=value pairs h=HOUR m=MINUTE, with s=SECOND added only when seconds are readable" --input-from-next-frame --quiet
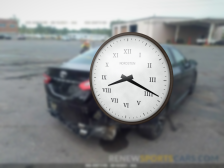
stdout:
h=8 m=19
